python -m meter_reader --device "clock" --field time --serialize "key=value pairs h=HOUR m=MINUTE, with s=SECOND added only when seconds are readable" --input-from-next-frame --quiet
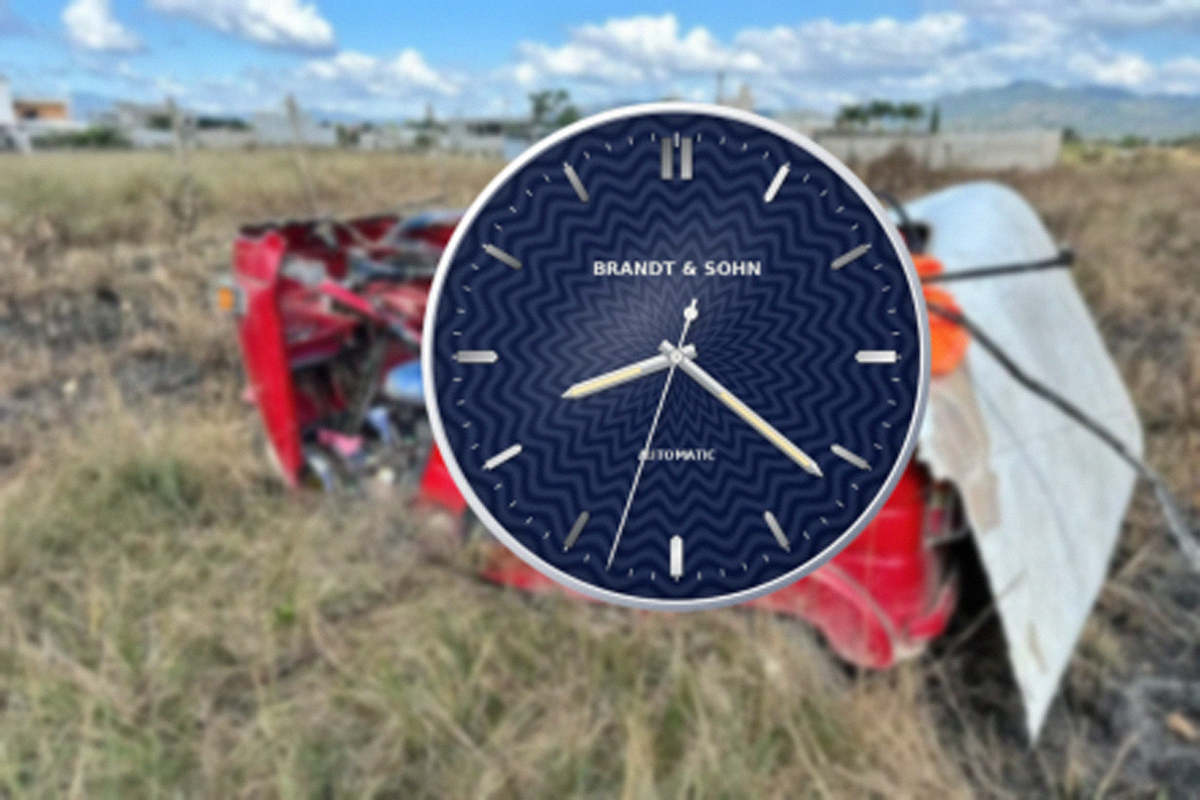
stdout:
h=8 m=21 s=33
